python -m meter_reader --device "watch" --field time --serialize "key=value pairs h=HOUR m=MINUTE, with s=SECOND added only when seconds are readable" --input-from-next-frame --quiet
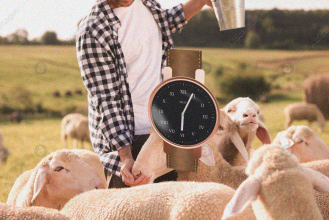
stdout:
h=6 m=4
